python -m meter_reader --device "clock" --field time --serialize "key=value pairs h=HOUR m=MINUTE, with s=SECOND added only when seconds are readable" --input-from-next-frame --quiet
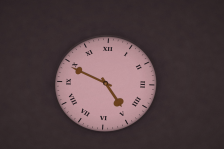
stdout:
h=4 m=49
